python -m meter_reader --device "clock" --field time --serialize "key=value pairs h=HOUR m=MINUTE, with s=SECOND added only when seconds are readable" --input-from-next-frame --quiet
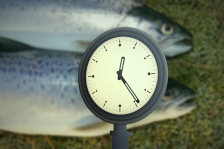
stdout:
h=12 m=24
